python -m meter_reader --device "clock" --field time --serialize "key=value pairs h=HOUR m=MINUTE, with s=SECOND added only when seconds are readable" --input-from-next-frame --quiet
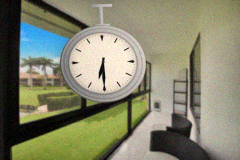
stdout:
h=6 m=30
